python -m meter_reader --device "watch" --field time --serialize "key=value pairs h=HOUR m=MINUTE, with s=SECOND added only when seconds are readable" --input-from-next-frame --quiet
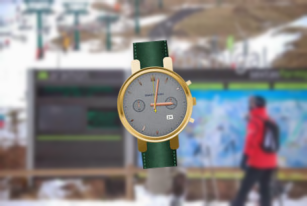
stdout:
h=3 m=2
